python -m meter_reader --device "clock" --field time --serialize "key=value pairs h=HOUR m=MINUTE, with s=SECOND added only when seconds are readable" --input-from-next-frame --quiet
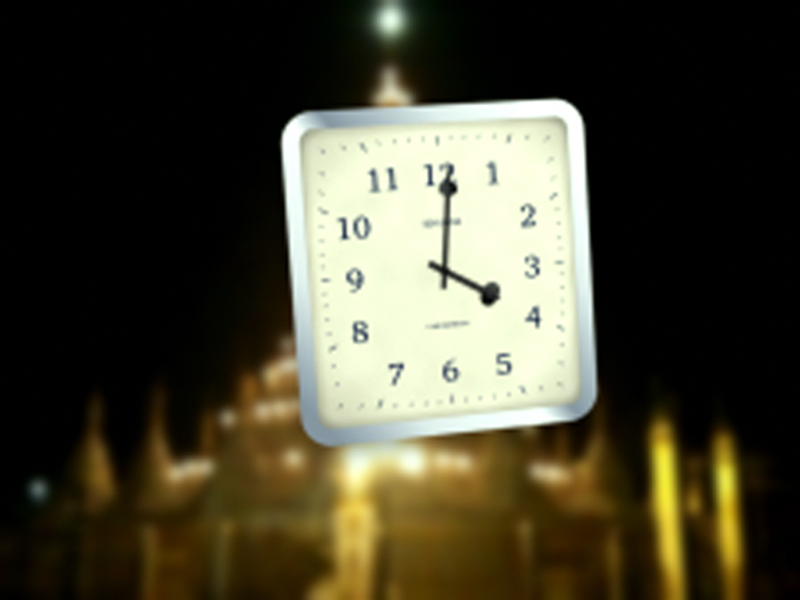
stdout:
h=4 m=1
